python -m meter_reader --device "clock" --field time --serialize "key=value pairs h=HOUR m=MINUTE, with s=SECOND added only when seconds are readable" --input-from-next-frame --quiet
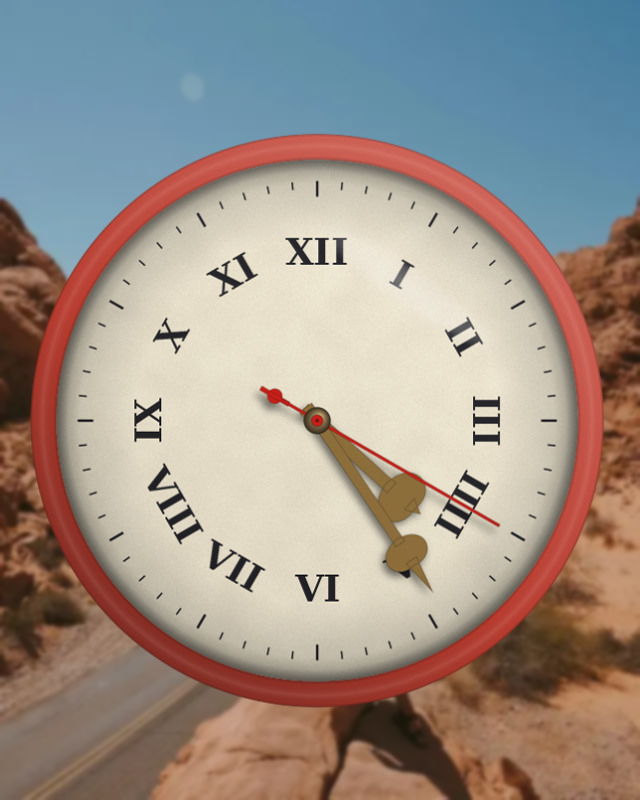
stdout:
h=4 m=24 s=20
